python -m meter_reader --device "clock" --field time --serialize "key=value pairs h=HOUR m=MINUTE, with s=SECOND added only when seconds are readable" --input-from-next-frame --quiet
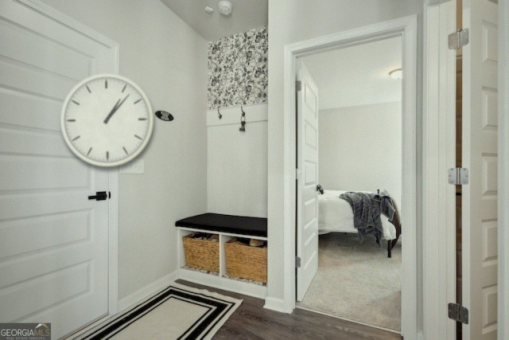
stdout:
h=1 m=7
